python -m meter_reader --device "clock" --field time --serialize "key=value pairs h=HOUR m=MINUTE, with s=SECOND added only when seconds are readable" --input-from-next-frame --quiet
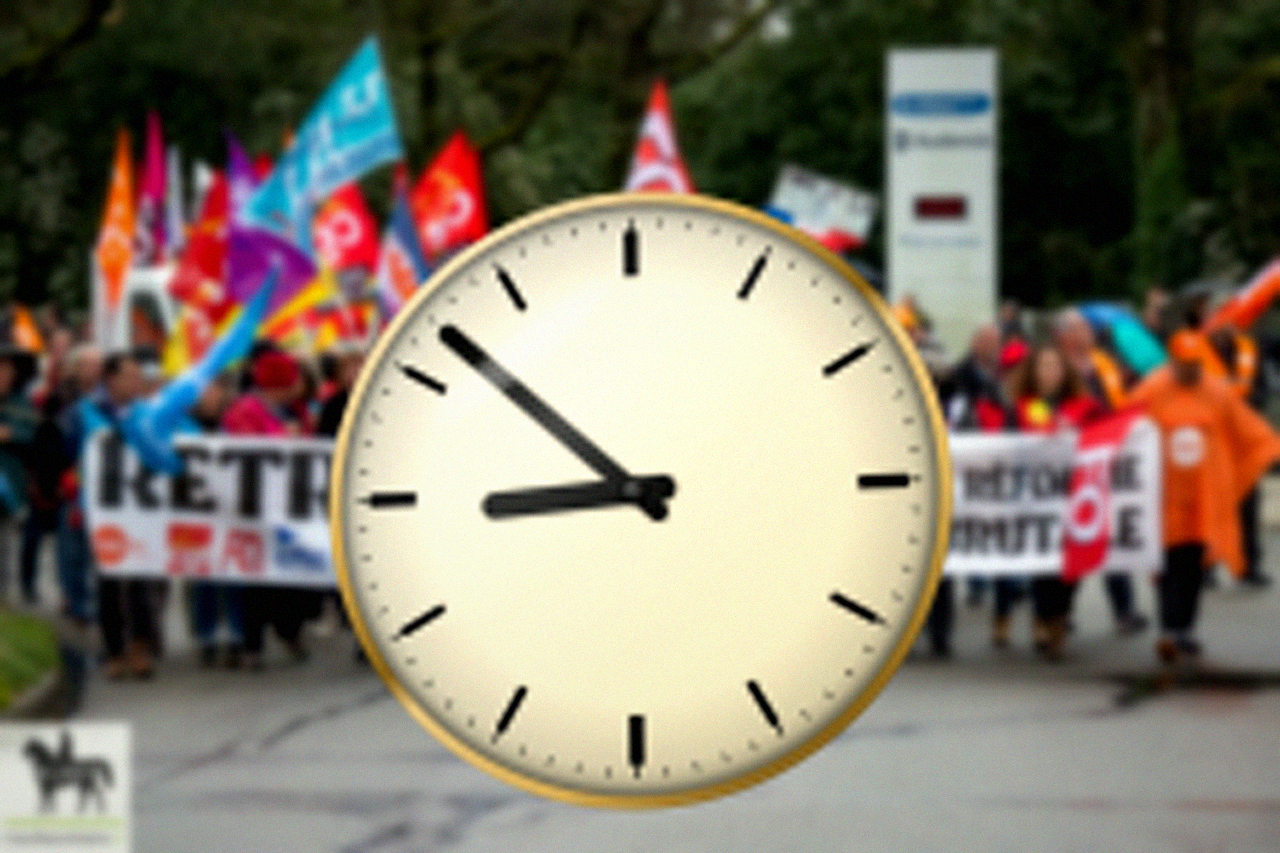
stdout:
h=8 m=52
